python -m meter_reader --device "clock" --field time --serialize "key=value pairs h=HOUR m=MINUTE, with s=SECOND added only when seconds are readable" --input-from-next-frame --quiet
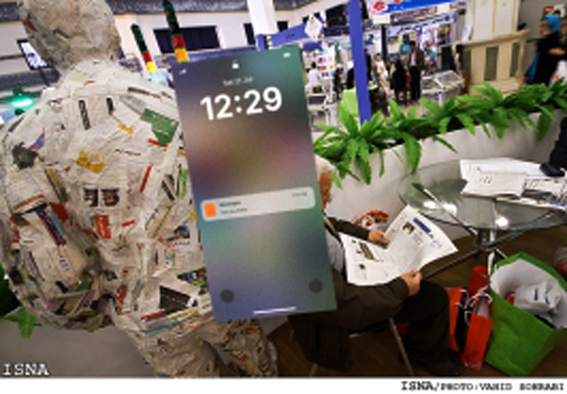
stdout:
h=12 m=29
